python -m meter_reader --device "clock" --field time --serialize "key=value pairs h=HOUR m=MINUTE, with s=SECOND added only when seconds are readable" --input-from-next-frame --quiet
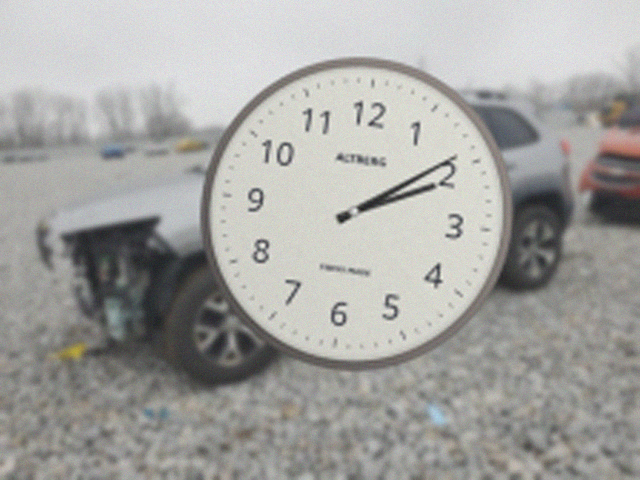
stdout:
h=2 m=9
